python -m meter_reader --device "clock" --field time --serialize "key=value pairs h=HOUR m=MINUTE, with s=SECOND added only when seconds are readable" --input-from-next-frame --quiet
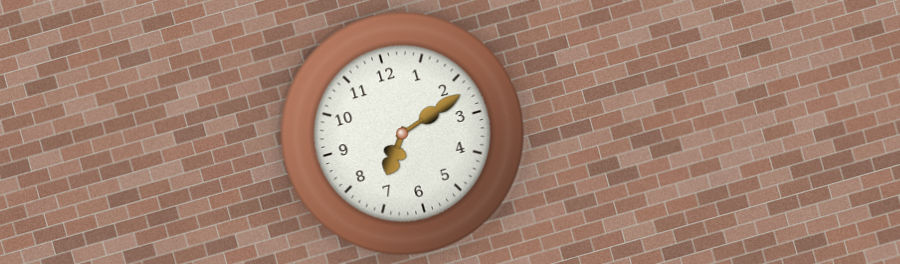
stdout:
h=7 m=12
